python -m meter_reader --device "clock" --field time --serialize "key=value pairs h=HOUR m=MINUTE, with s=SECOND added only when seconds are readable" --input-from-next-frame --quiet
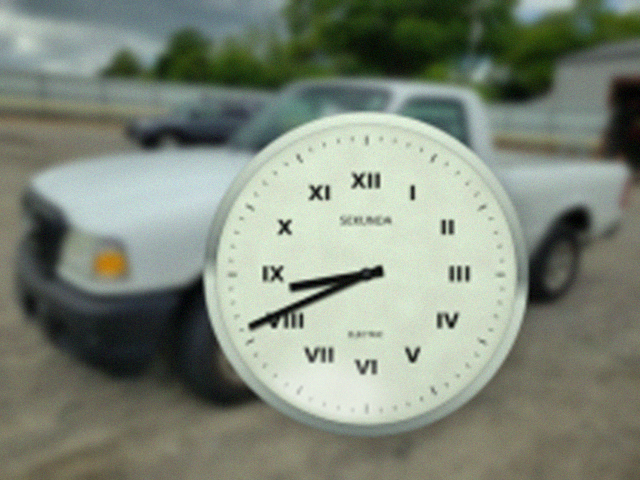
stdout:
h=8 m=41
